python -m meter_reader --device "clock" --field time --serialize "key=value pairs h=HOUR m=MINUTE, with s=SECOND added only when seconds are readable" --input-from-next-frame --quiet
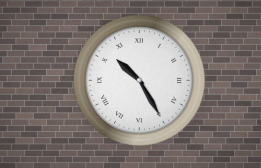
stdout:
h=10 m=25
